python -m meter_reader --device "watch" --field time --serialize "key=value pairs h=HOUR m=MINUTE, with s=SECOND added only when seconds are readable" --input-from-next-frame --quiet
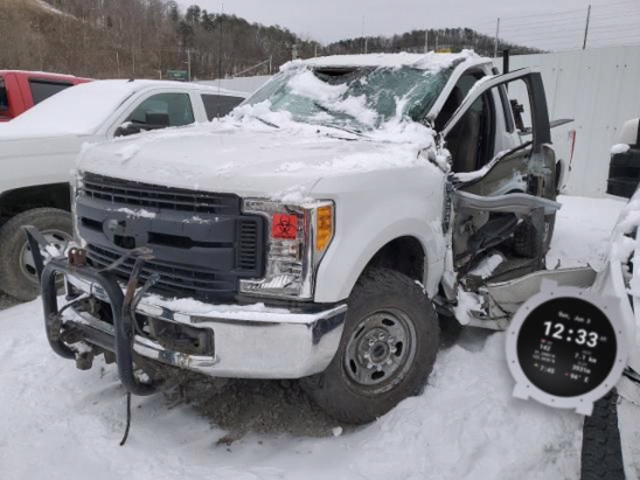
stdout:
h=12 m=33
